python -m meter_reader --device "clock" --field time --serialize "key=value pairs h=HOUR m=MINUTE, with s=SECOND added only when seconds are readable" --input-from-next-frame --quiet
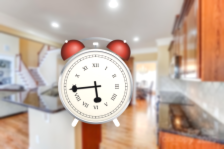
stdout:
h=5 m=44
